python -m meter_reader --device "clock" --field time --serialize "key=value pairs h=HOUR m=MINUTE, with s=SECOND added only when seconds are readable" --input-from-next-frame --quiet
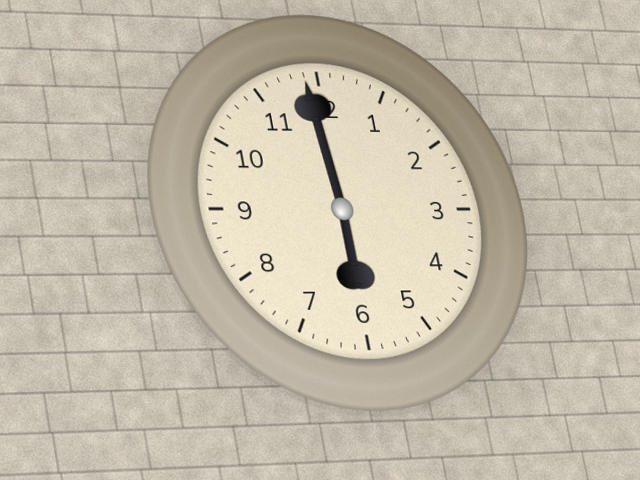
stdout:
h=5 m=59
